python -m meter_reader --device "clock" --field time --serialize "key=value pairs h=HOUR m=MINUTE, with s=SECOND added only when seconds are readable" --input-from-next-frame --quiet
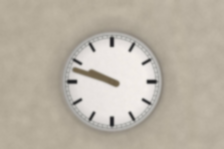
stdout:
h=9 m=48
